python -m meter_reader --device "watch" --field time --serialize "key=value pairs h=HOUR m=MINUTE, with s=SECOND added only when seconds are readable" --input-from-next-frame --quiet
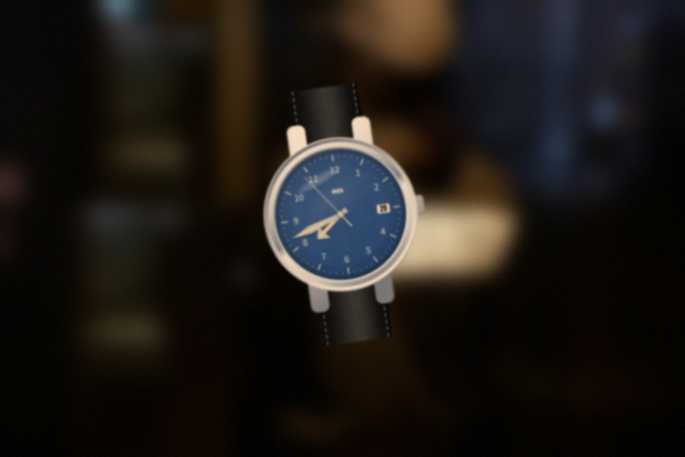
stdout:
h=7 m=41 s=54
